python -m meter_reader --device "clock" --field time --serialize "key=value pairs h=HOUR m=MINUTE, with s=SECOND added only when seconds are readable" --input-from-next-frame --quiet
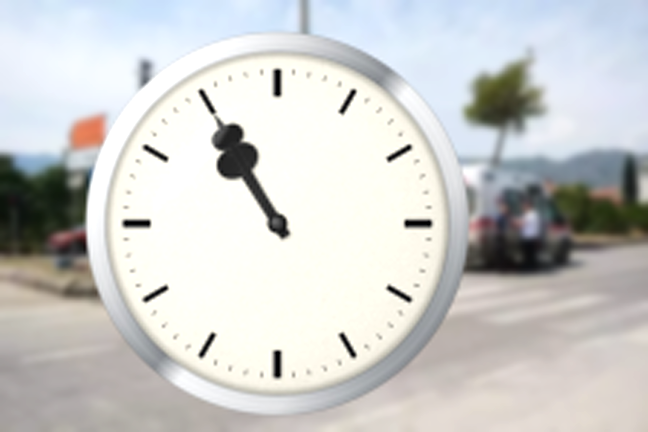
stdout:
h=10 m=55
